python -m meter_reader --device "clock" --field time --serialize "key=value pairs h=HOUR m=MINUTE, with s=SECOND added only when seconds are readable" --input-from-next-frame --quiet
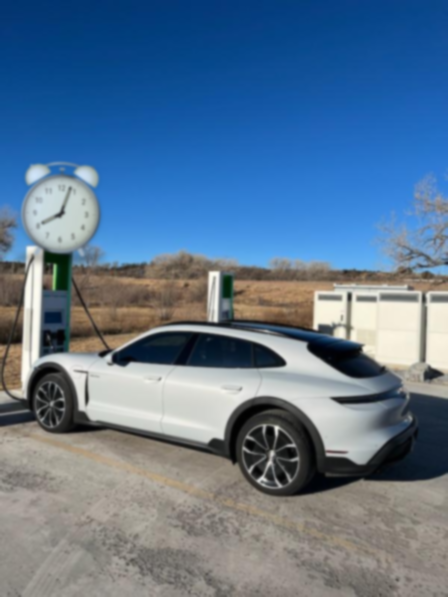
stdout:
h=8 m=3
